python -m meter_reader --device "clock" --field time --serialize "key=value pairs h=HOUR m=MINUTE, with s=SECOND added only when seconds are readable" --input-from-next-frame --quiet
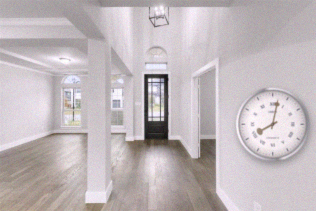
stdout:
h=8 m=2
